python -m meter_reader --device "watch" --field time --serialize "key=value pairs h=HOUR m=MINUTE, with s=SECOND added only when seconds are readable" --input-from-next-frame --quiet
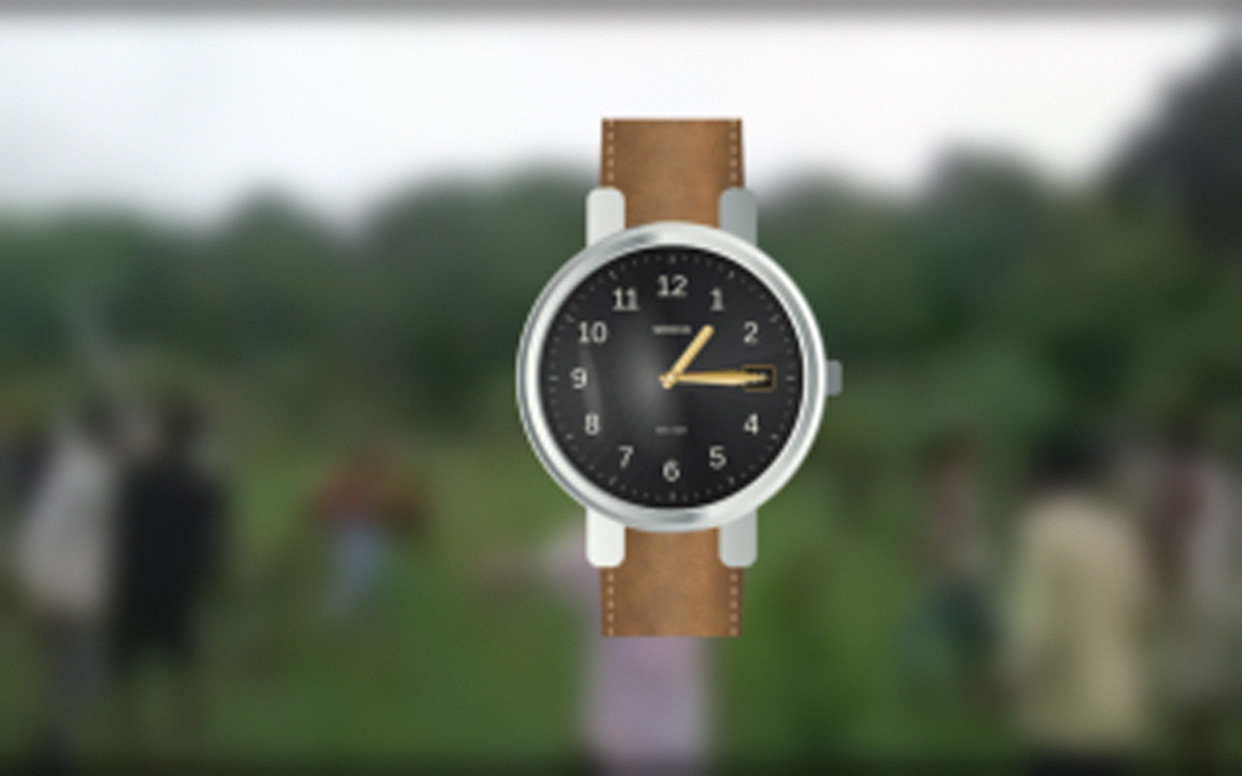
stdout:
h=1 m=15
